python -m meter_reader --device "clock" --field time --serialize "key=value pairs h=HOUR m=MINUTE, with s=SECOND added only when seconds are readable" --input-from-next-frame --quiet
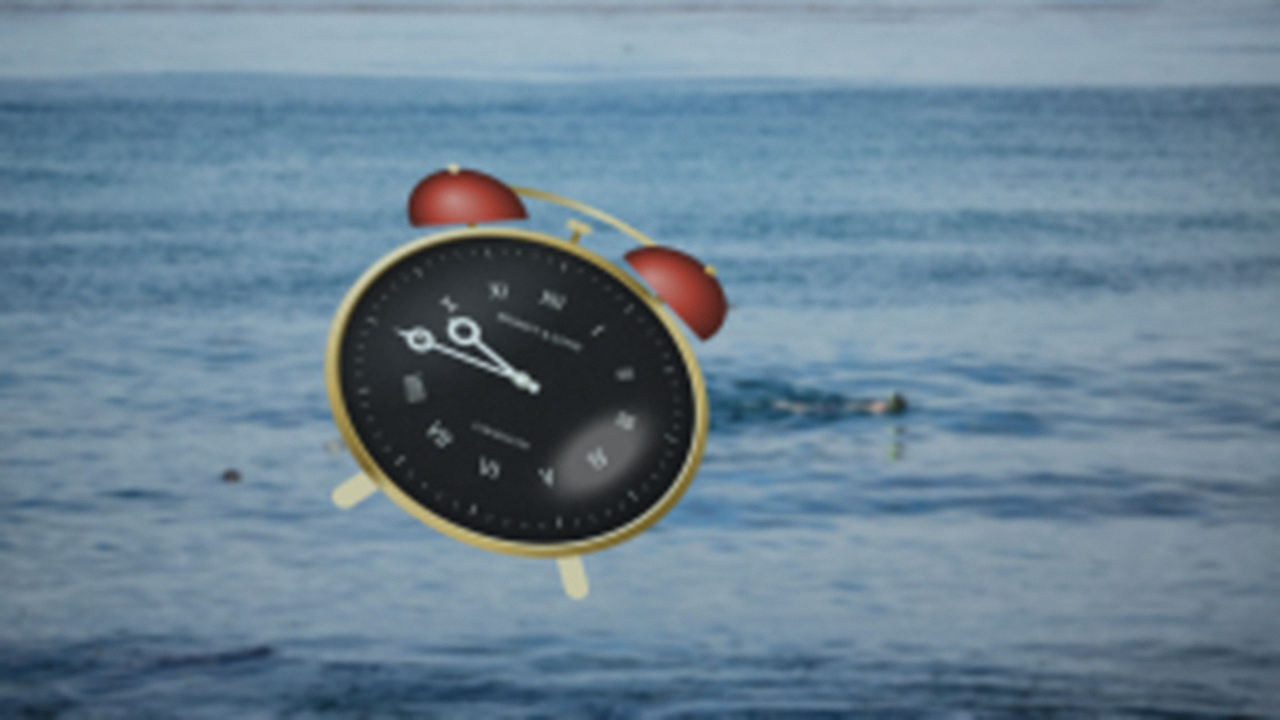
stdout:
h=9 m=45
